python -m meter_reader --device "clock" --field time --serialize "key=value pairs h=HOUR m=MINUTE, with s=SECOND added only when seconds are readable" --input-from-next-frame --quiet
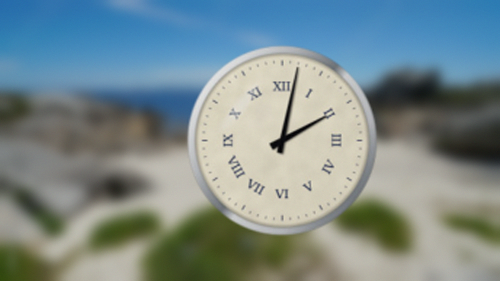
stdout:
h=2 m=2
